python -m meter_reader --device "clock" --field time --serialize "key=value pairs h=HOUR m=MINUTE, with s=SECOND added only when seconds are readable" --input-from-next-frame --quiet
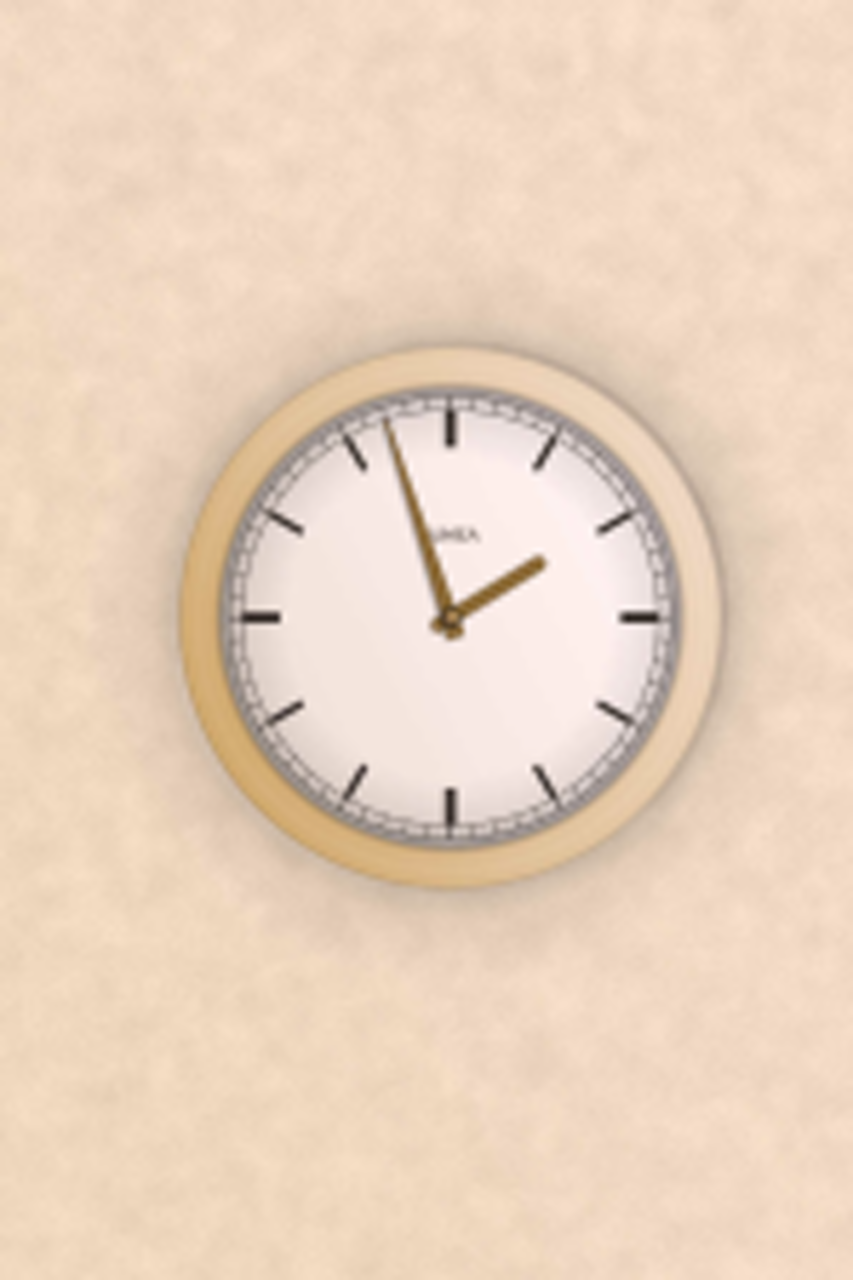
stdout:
h=1 m=57
